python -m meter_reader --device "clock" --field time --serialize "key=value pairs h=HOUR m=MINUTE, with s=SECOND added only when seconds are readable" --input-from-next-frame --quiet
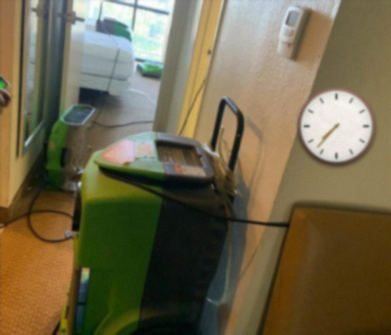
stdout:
h=7 m=37
